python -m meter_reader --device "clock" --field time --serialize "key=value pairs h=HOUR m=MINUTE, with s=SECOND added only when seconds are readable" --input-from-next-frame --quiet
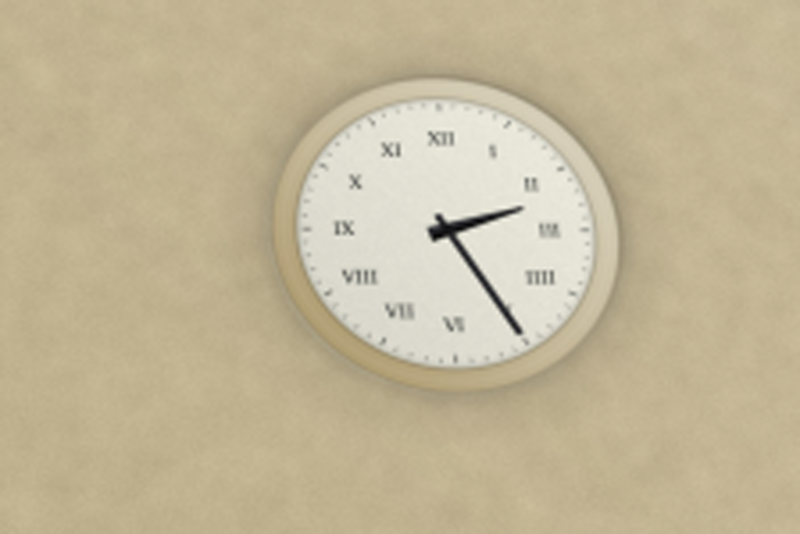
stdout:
h=2 m=25
